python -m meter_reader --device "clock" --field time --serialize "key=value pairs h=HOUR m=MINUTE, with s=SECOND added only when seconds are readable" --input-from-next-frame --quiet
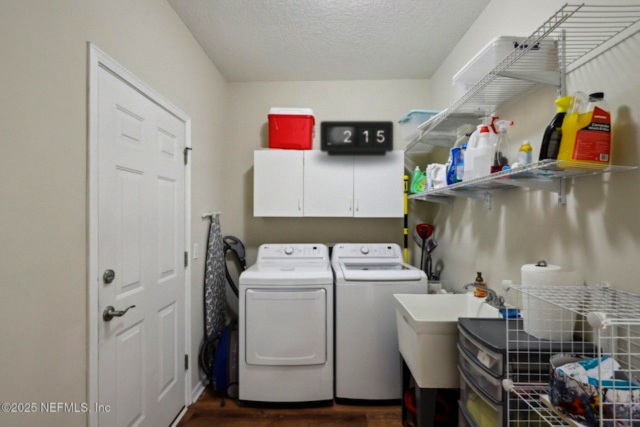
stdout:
h=2 m=15
